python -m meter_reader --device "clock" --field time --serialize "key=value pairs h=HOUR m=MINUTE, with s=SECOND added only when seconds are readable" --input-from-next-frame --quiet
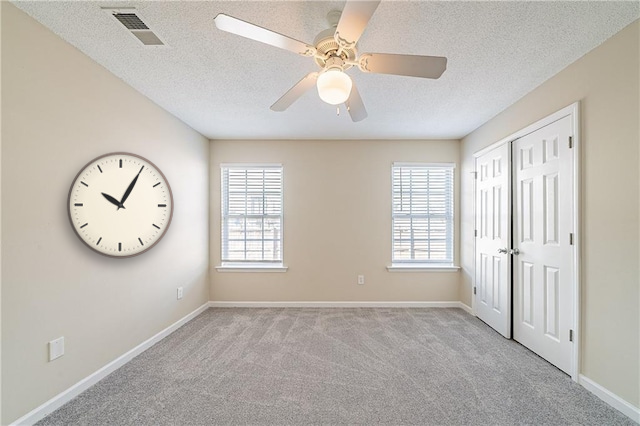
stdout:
h=10 m=5
